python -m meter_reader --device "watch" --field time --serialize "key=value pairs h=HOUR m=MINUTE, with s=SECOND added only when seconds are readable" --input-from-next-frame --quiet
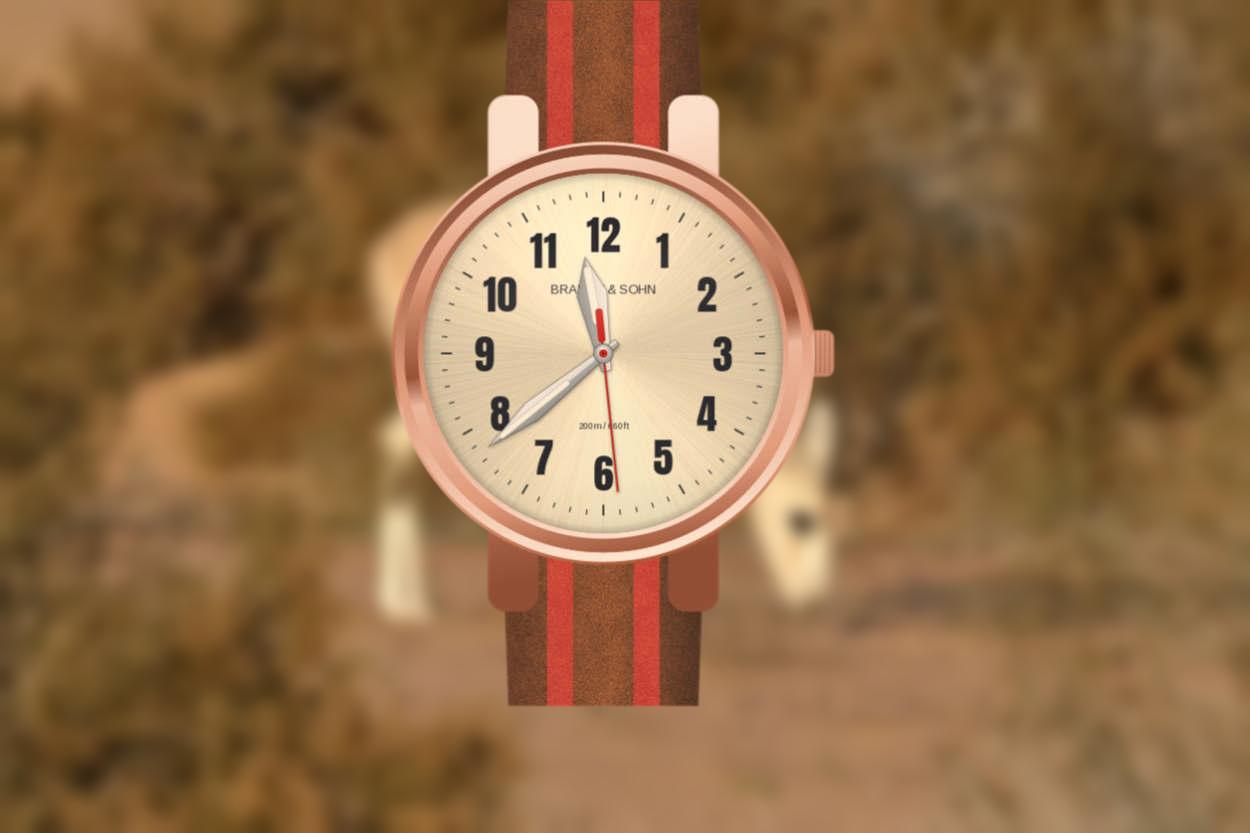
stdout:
h=11 m=38 s=29
